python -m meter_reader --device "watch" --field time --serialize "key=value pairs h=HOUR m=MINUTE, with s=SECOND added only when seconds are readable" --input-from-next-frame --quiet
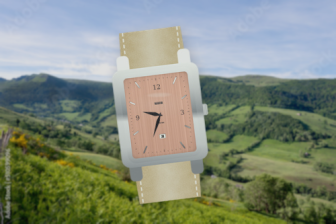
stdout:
h=9 m=34
